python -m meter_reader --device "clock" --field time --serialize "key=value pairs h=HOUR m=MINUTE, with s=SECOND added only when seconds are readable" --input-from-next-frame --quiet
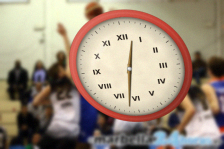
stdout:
h=12 m=32
